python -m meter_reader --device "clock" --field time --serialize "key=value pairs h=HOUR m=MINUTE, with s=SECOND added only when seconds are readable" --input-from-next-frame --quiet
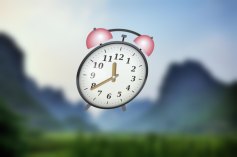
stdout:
h=11 m=39
